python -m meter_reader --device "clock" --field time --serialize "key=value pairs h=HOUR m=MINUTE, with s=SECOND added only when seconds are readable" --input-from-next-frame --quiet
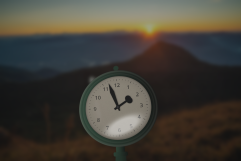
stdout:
h=1 m=57
